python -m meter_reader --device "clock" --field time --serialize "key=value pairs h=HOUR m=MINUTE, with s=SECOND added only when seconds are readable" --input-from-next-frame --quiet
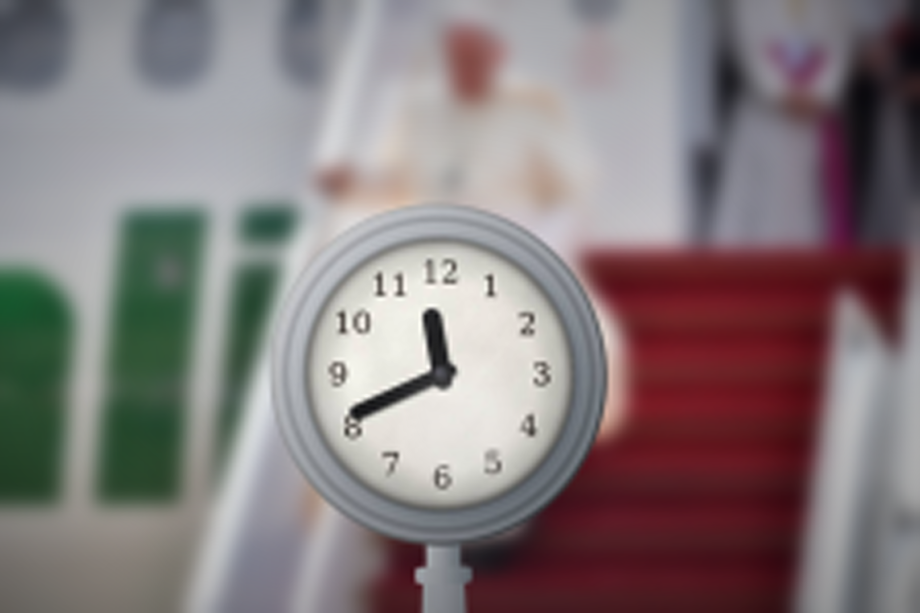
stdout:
h=11 m=41
